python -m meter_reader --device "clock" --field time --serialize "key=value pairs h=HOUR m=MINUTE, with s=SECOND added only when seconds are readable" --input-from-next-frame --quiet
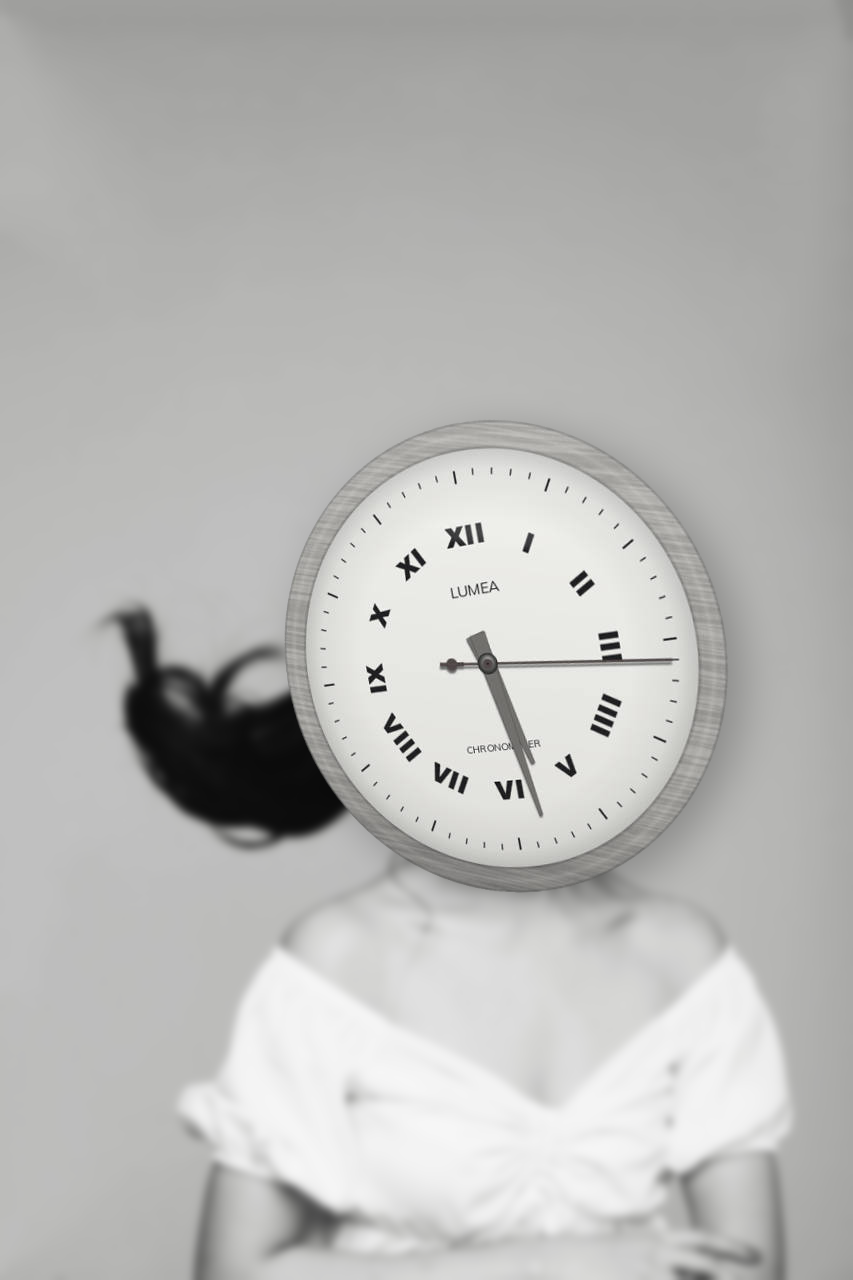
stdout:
h=5 m=28 s=16
